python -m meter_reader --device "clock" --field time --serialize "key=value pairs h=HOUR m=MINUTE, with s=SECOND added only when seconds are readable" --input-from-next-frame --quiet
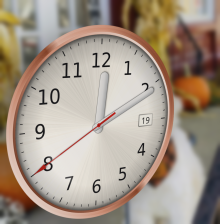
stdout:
h=12 m=10 s=40
